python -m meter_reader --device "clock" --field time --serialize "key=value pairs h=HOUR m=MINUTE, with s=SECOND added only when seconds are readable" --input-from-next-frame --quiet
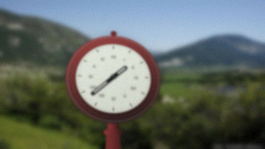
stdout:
h=1 m=38
